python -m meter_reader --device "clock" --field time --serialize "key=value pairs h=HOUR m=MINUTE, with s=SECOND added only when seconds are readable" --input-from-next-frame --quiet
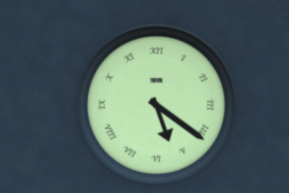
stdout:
h=5 m=21
